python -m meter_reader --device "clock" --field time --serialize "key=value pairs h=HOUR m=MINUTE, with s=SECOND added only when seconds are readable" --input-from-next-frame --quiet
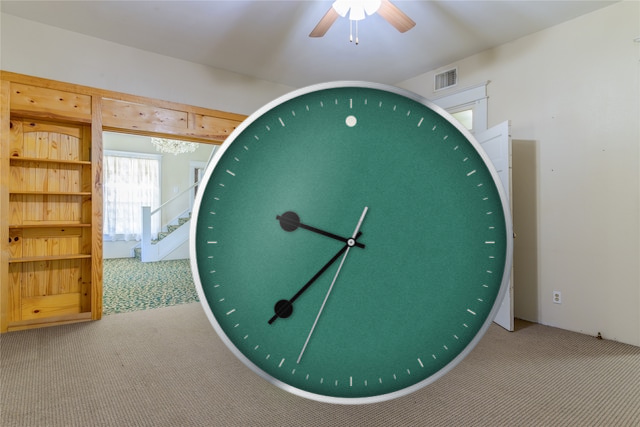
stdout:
h=9 m=37 s=34
